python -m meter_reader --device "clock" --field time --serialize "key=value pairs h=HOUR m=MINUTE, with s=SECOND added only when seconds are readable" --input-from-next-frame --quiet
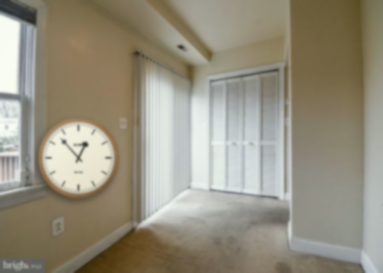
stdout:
h=12 m=53
